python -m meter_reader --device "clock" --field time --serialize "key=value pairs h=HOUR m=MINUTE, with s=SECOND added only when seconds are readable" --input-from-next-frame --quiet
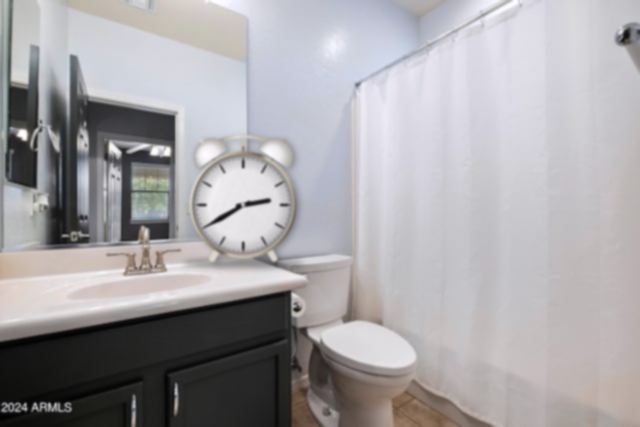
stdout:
h=2 m=40
